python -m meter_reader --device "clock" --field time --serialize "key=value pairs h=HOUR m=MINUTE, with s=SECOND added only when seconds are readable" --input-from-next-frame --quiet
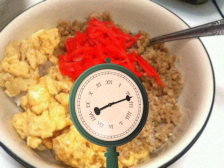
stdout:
h=8 m=12
